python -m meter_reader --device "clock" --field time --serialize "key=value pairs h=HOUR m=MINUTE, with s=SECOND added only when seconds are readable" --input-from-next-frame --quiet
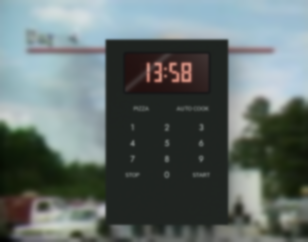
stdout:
h=13 m=58
